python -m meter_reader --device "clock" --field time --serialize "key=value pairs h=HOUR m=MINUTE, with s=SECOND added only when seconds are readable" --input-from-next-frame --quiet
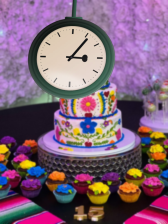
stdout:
h=3 m=6
